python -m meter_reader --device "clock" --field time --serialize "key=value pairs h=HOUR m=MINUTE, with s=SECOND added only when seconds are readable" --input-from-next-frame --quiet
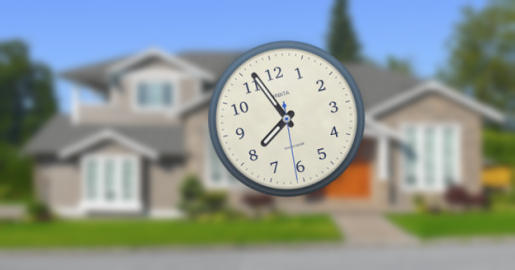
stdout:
h=7 m=56 s=31
